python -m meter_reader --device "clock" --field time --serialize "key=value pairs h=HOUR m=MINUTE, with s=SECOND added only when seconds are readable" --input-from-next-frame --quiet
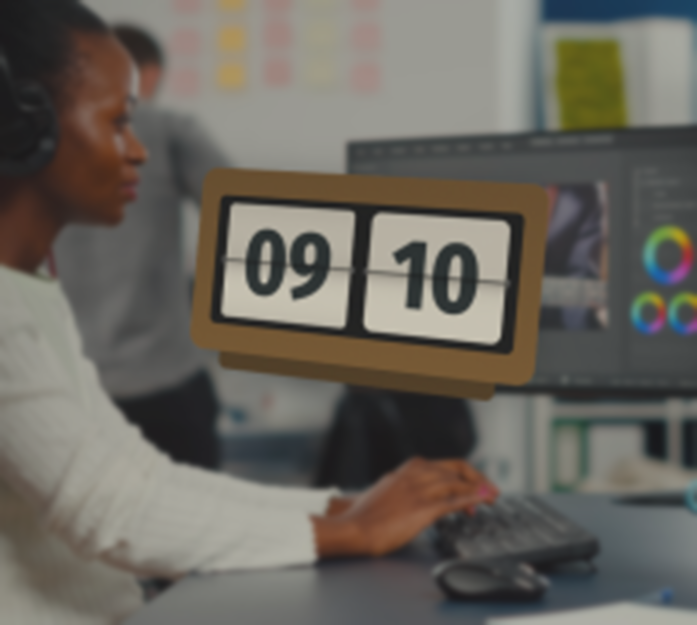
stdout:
h=9 m=10
